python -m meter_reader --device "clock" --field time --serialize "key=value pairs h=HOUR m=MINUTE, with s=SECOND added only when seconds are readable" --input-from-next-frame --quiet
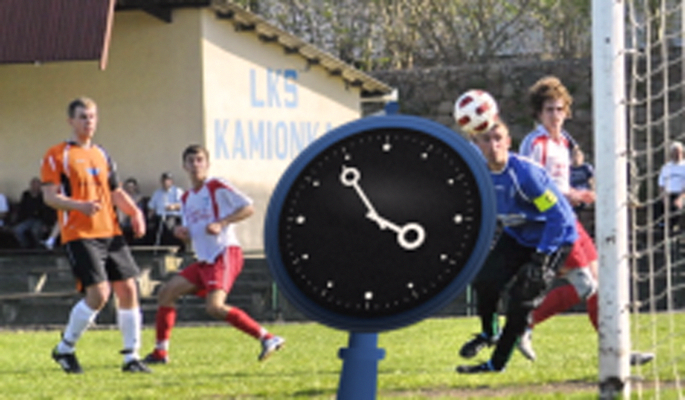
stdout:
h=3 m=54
